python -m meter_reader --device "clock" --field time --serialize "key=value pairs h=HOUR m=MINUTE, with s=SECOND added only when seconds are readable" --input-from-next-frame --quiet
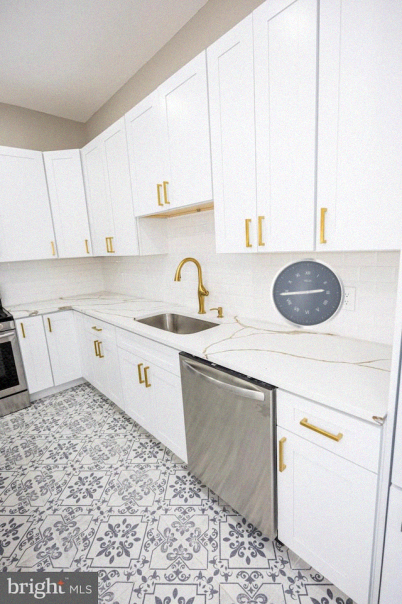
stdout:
h=2 m=44
